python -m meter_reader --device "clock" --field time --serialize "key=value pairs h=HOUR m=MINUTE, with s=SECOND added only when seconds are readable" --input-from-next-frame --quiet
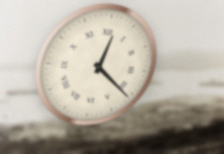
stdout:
h=12 m=21
